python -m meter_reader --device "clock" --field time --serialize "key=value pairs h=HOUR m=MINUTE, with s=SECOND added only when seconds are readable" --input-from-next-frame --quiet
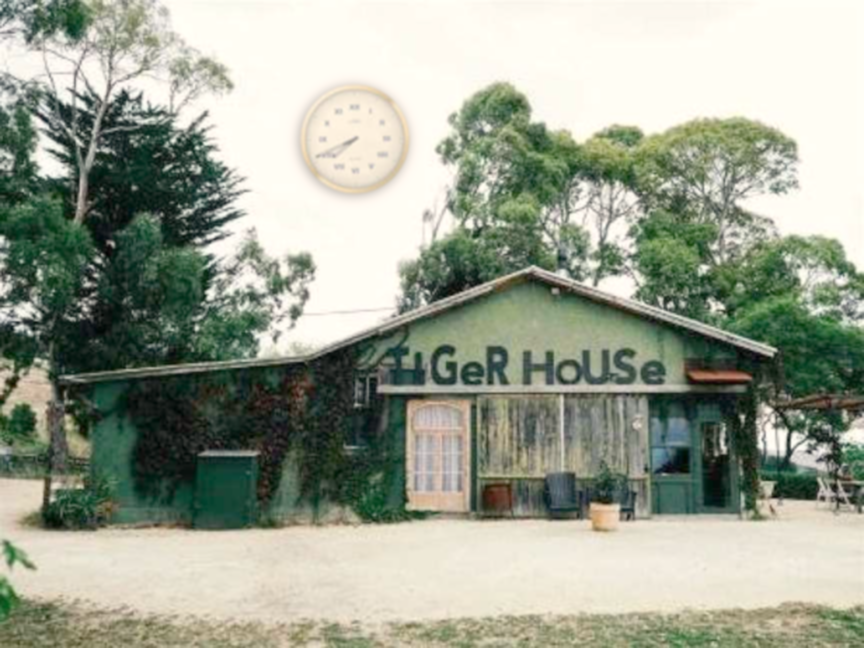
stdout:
h=7 m=41
